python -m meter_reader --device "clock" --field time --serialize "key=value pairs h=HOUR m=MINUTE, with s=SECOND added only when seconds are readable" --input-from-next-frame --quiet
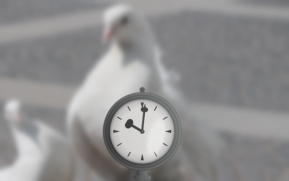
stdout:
h=10 m=1
